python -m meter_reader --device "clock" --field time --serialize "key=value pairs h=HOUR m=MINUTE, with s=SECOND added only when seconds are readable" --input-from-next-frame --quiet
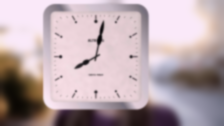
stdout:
h=8 m=2
